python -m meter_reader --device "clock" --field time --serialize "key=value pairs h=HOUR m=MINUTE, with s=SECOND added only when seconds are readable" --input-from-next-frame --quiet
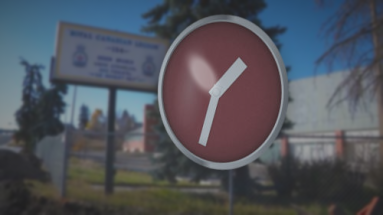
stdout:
h=1 m=33
